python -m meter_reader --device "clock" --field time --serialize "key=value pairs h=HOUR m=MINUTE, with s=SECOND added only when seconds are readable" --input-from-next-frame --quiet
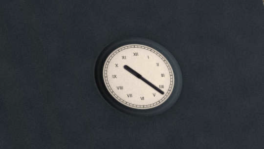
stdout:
h=10 m=22
